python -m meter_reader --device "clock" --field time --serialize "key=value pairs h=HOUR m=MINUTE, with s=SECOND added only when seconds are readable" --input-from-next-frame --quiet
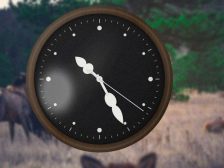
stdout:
h=10 m=25 s=21
